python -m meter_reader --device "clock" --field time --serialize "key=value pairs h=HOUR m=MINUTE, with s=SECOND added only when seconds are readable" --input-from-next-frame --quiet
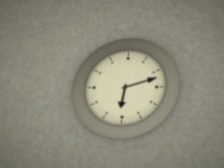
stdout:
h=6 m=12
